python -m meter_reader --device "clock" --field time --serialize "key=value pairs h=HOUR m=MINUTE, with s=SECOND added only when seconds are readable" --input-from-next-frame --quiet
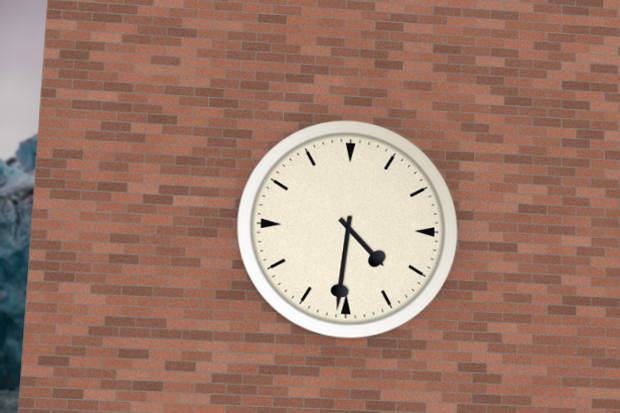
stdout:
h=4 m=31
